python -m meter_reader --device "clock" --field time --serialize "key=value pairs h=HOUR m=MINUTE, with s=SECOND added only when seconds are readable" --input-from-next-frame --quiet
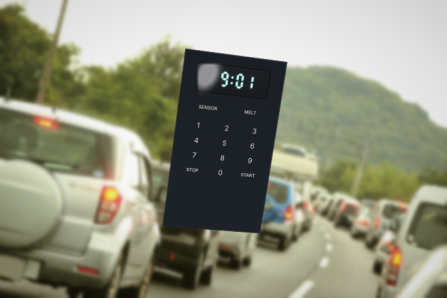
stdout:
h=9 m=1
